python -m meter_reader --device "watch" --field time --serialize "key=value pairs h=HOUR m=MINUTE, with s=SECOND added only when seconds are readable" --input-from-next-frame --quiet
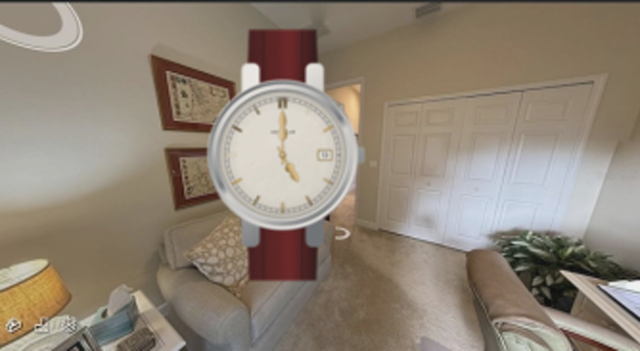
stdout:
h=5 m=0
